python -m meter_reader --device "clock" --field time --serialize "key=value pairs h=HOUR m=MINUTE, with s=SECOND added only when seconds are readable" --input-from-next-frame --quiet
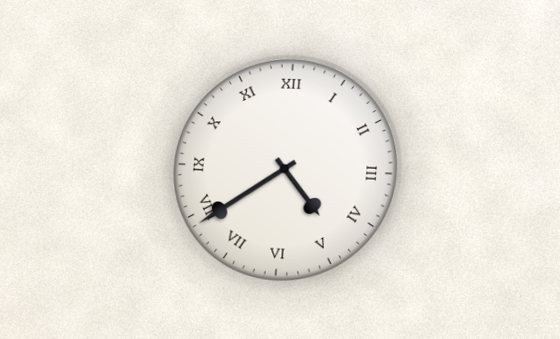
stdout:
h=4 m=39
